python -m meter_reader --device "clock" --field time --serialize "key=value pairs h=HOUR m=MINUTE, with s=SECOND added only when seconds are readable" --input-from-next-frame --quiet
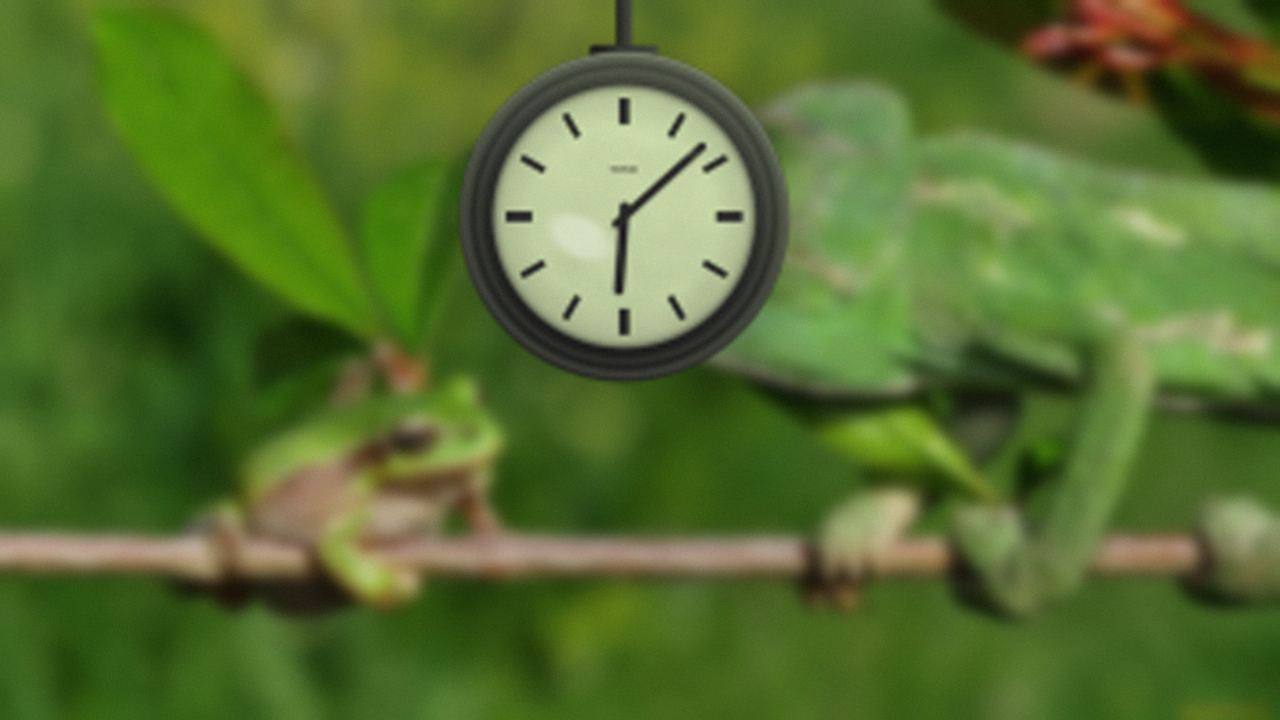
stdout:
h=6 m=8
